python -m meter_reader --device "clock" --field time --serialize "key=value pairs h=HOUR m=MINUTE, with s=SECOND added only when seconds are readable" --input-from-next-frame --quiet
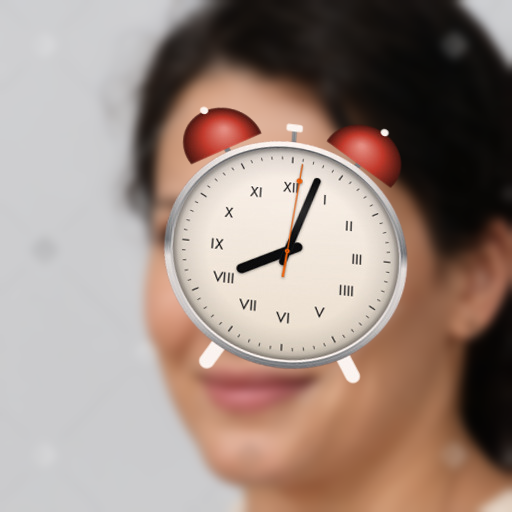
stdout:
h=8 m=3 s=1
